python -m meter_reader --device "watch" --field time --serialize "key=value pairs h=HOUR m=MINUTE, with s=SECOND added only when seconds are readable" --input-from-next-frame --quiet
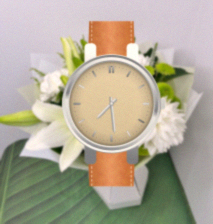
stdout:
h=7 m=29
